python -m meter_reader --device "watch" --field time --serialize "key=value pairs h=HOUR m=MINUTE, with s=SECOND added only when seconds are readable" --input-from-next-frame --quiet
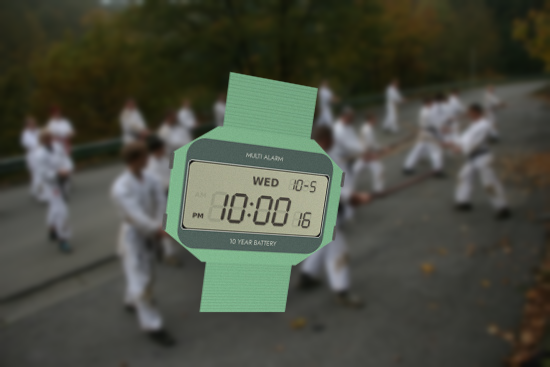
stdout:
h=10 m=0 s=16
